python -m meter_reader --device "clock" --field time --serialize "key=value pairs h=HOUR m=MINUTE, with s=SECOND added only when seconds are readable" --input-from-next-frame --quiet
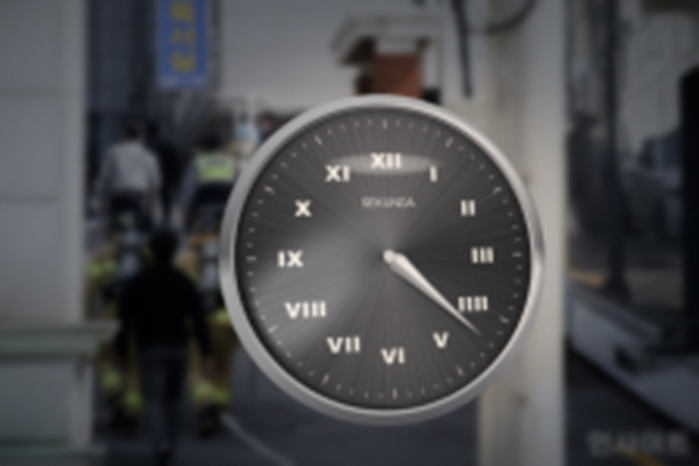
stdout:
h=4 m=22
